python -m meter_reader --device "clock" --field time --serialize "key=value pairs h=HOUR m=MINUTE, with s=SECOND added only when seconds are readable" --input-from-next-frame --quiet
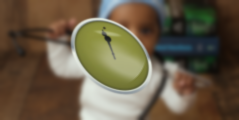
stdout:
h=11 m=59
